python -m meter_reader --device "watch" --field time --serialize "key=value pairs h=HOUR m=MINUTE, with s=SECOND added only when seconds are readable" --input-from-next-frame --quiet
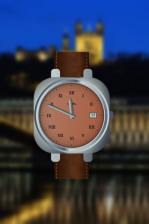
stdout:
h=11 m=49
